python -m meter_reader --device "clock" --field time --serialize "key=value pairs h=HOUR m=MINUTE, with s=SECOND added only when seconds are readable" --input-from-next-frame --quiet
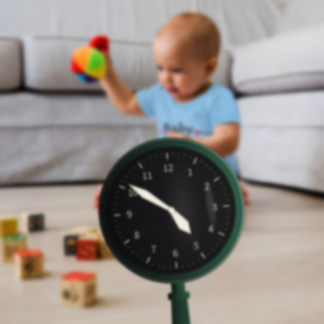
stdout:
h=4 m=51
